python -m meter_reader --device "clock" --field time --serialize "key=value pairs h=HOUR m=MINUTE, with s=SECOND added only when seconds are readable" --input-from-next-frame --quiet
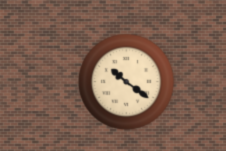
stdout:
h=10 m=21
